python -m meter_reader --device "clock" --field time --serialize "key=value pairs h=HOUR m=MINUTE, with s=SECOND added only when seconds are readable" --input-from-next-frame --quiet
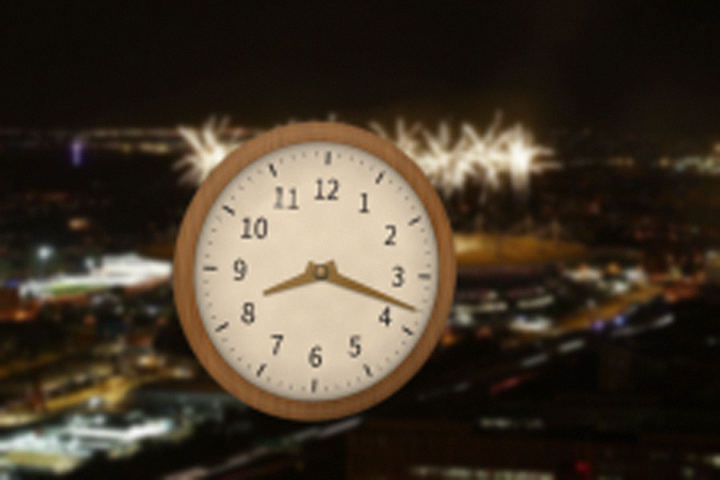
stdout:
h=8 m=18
